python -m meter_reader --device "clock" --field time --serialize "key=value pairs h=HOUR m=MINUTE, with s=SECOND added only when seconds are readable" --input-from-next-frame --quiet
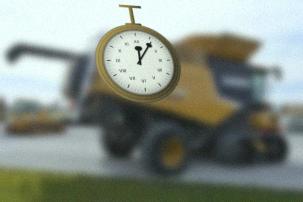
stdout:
h=12 m=6
